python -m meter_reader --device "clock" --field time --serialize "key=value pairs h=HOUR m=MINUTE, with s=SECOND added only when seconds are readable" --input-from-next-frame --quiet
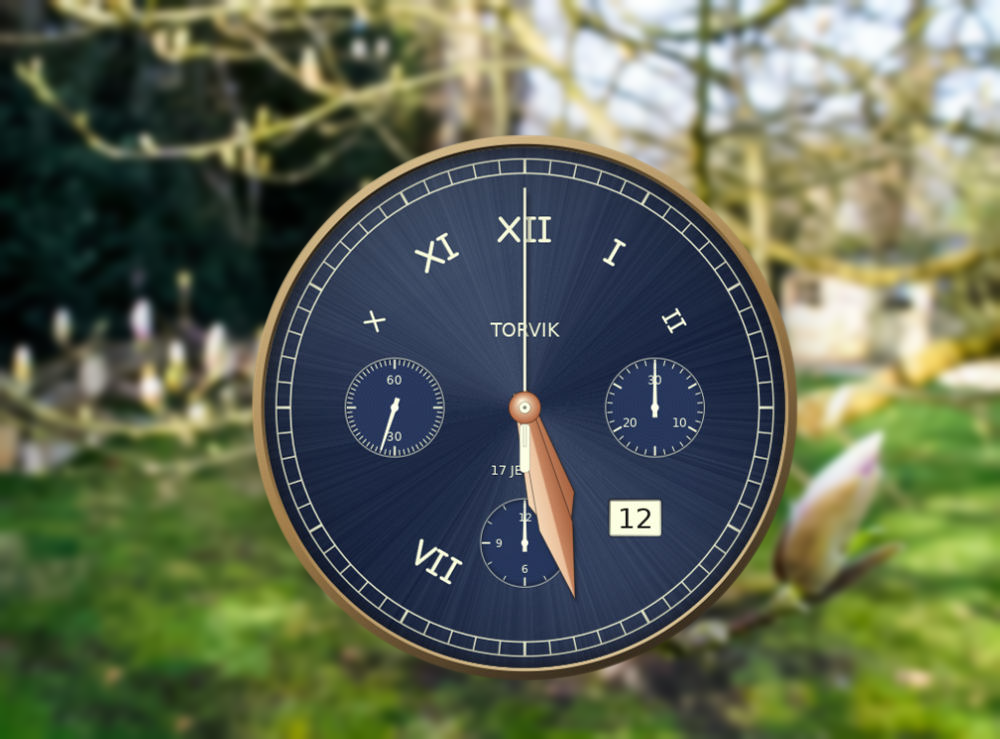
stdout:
h=5 m=27 s=33
